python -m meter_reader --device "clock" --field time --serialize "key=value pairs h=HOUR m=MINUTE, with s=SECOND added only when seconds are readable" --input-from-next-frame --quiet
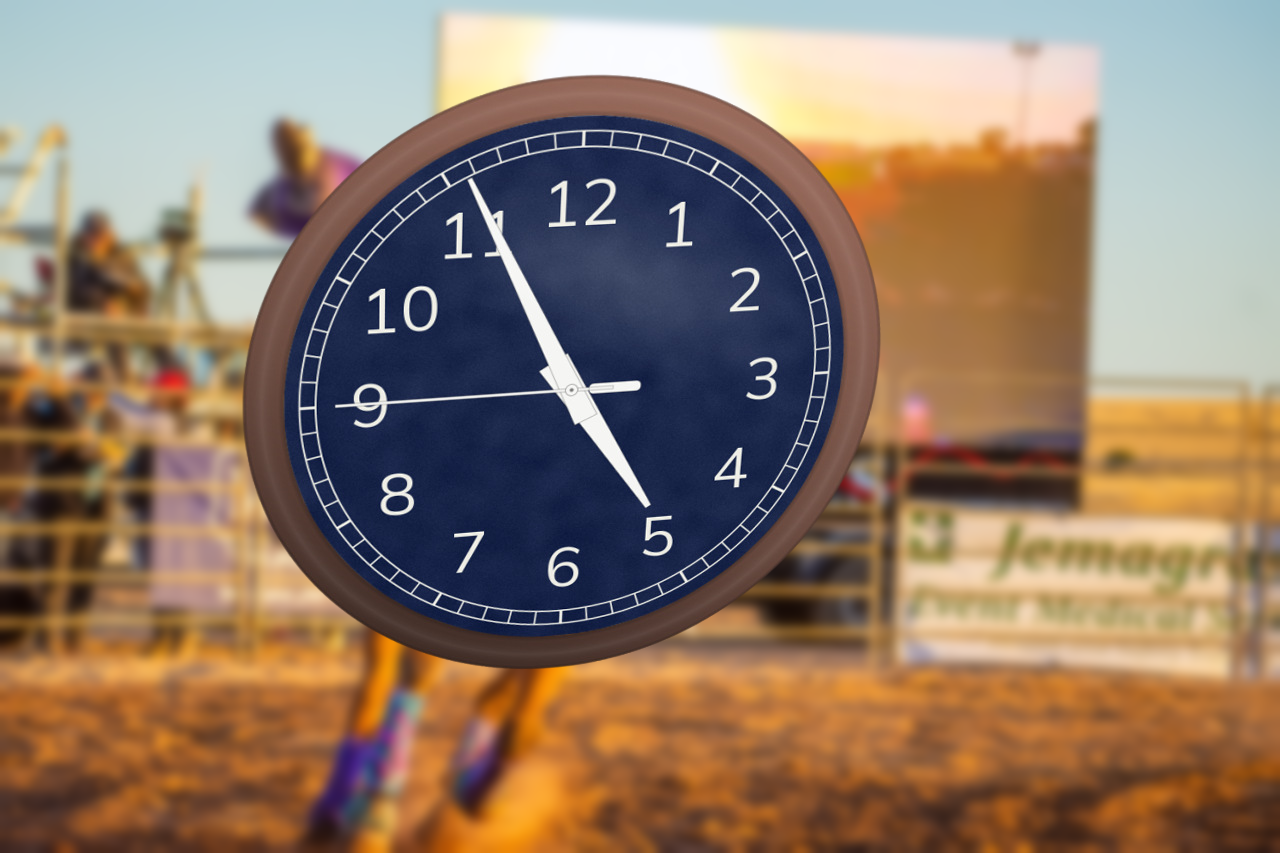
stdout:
h=4 m=55 s=45
